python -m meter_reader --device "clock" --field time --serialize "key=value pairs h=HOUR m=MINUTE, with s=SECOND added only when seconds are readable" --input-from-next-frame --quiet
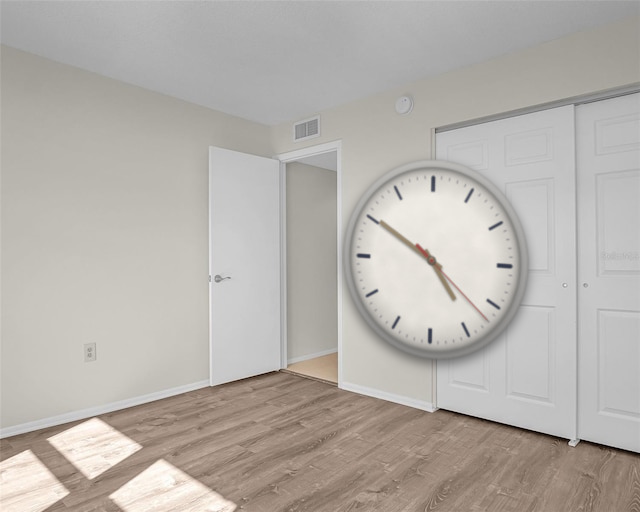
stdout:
h=4 m=50 s=22
